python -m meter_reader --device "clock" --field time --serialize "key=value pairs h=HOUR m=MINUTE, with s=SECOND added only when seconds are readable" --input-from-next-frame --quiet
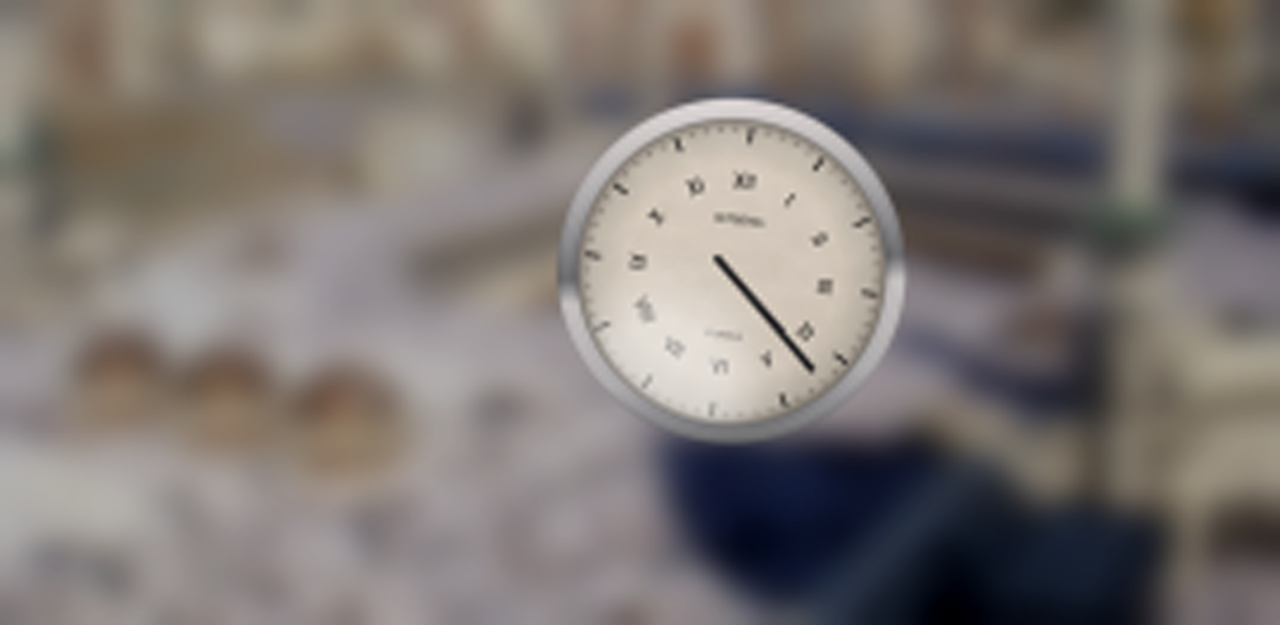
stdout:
h=4 m=22
